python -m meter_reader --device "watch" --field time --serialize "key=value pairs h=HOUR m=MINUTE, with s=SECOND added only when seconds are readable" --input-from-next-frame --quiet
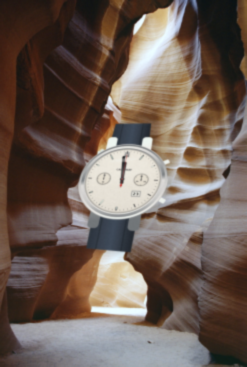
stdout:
h=11 m=59
